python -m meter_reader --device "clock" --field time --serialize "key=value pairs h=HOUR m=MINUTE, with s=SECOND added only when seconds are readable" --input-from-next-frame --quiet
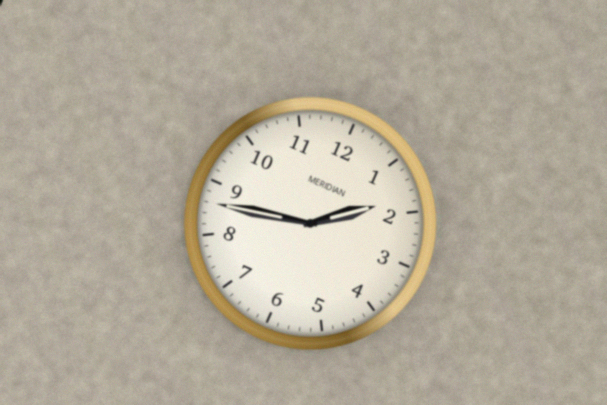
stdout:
h=1 m=43
